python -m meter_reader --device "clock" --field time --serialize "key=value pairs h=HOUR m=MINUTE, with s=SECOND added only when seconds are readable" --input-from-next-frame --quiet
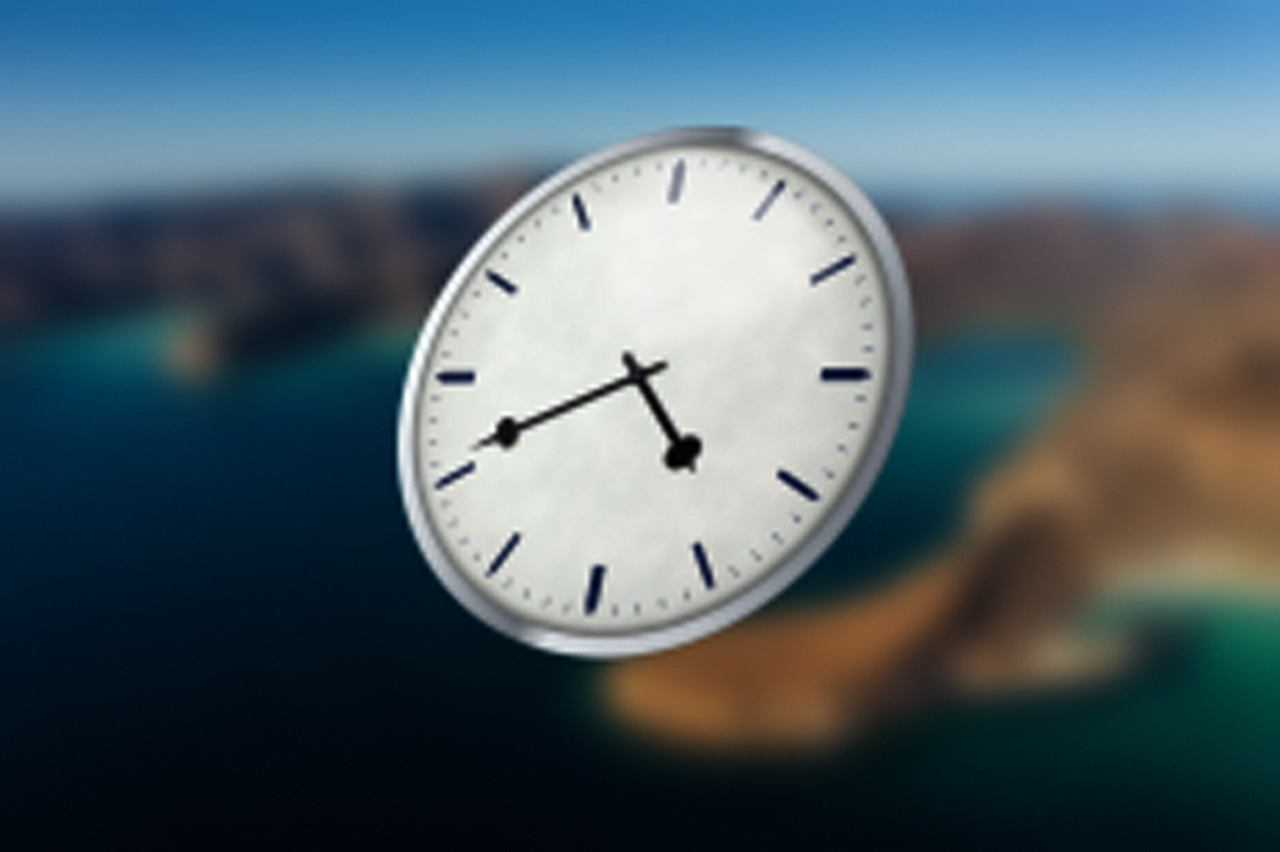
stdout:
h=4 m=41
